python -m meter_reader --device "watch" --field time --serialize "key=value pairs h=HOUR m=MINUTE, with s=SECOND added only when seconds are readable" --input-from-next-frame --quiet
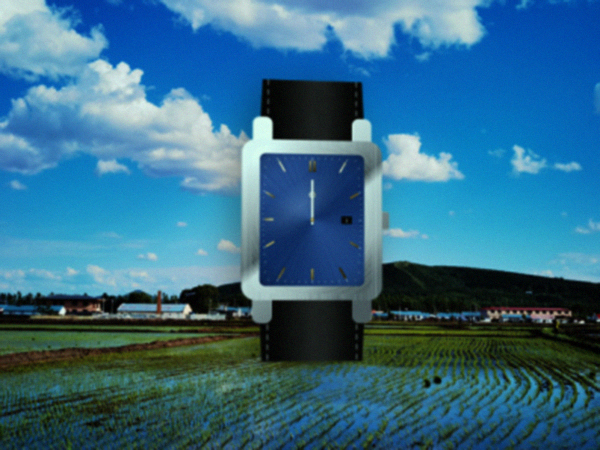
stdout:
h=12 m=0
